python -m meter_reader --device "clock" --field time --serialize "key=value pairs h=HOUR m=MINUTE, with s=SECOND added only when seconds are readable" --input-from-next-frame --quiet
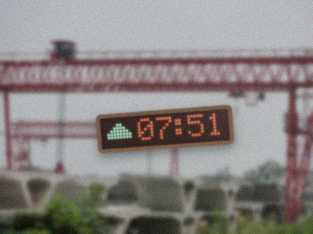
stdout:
h=7 m=51
